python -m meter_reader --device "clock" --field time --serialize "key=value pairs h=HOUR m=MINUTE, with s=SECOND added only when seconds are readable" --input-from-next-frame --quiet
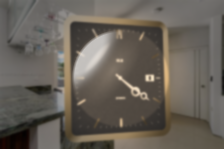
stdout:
h=4 m=21
